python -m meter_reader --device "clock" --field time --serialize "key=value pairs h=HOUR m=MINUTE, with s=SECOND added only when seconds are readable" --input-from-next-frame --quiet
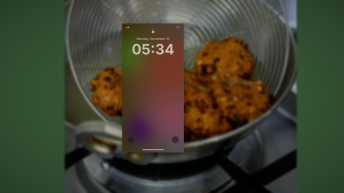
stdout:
h=5 m=34
